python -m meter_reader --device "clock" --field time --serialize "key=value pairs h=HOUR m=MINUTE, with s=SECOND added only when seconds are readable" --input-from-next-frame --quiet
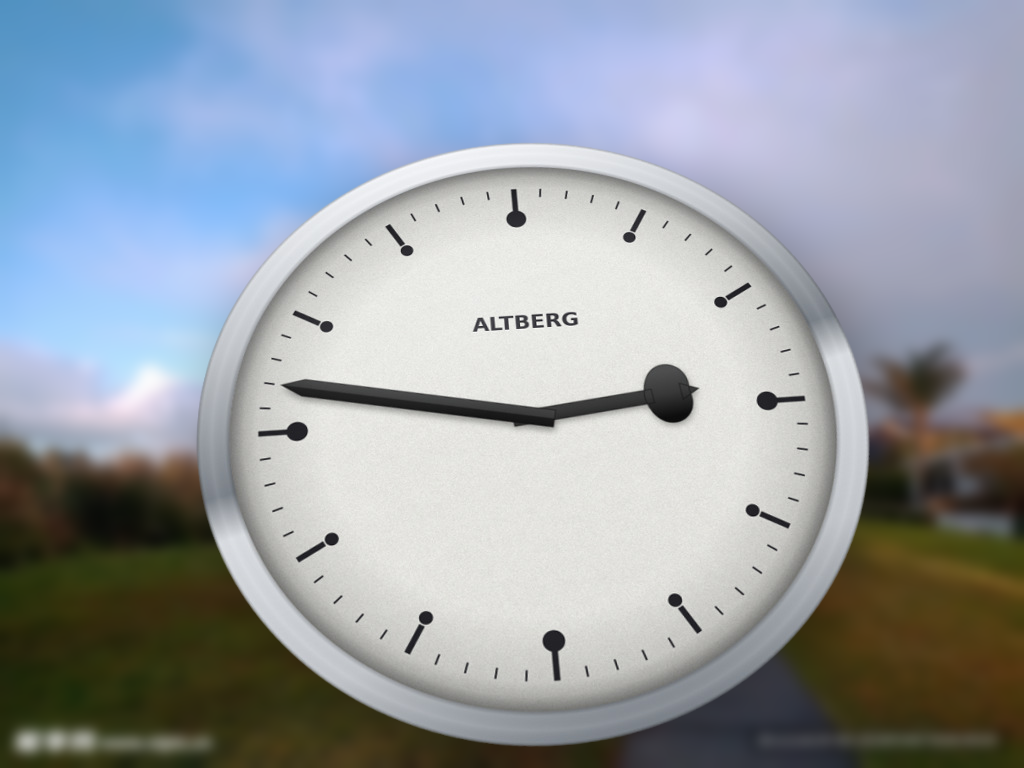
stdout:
h=2 m=47
